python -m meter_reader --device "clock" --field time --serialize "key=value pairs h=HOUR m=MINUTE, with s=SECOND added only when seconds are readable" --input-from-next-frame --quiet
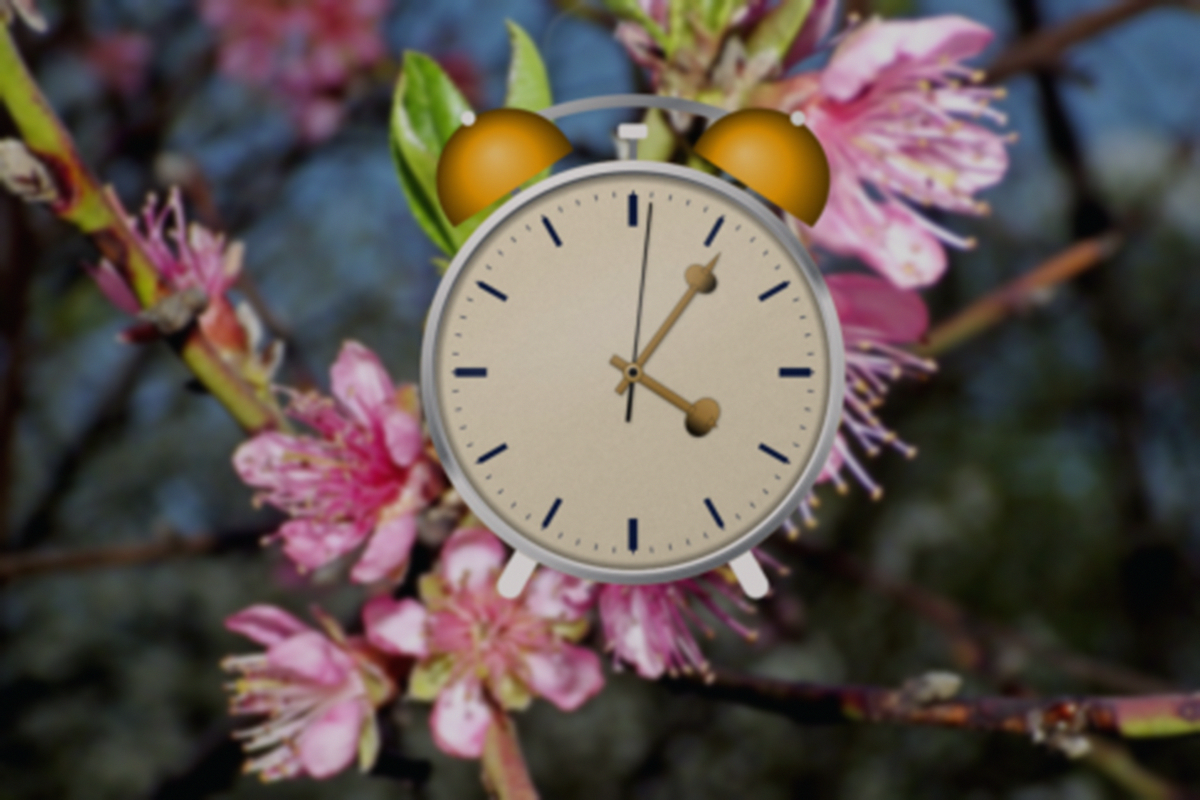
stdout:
h=4 m=6 s=1
